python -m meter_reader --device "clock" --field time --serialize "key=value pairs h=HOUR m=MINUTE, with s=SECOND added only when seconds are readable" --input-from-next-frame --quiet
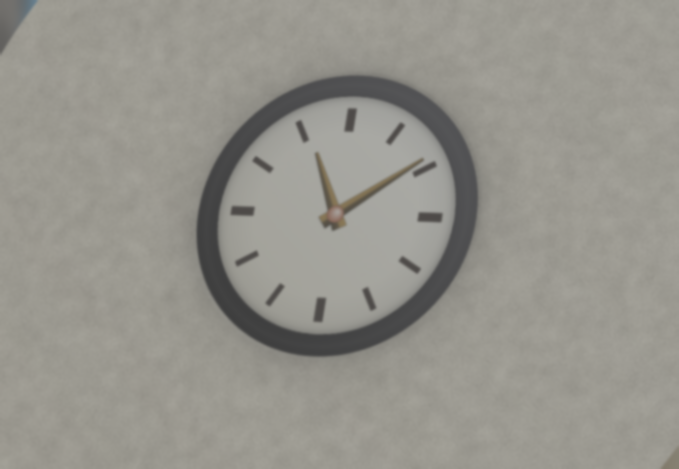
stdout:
h=11 m=9
